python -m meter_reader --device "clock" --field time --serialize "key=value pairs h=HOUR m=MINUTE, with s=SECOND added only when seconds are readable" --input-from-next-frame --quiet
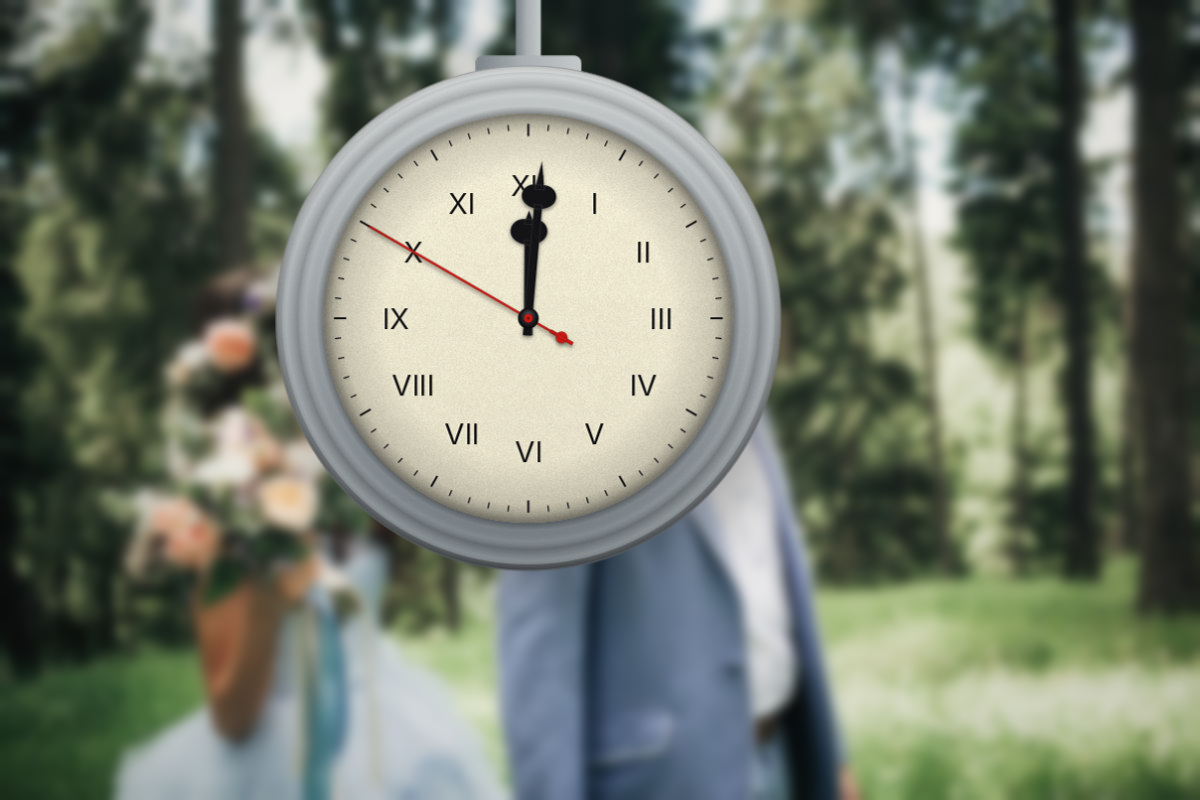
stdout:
h=12 m=0 s=50
